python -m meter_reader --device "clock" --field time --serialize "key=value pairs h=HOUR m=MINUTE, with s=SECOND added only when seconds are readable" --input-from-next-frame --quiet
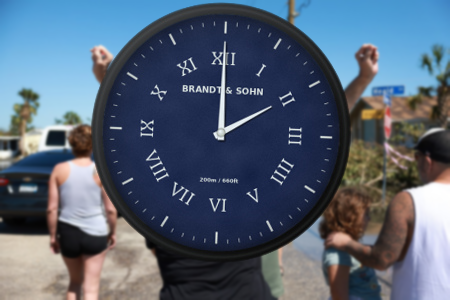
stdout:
h=2 m=0
